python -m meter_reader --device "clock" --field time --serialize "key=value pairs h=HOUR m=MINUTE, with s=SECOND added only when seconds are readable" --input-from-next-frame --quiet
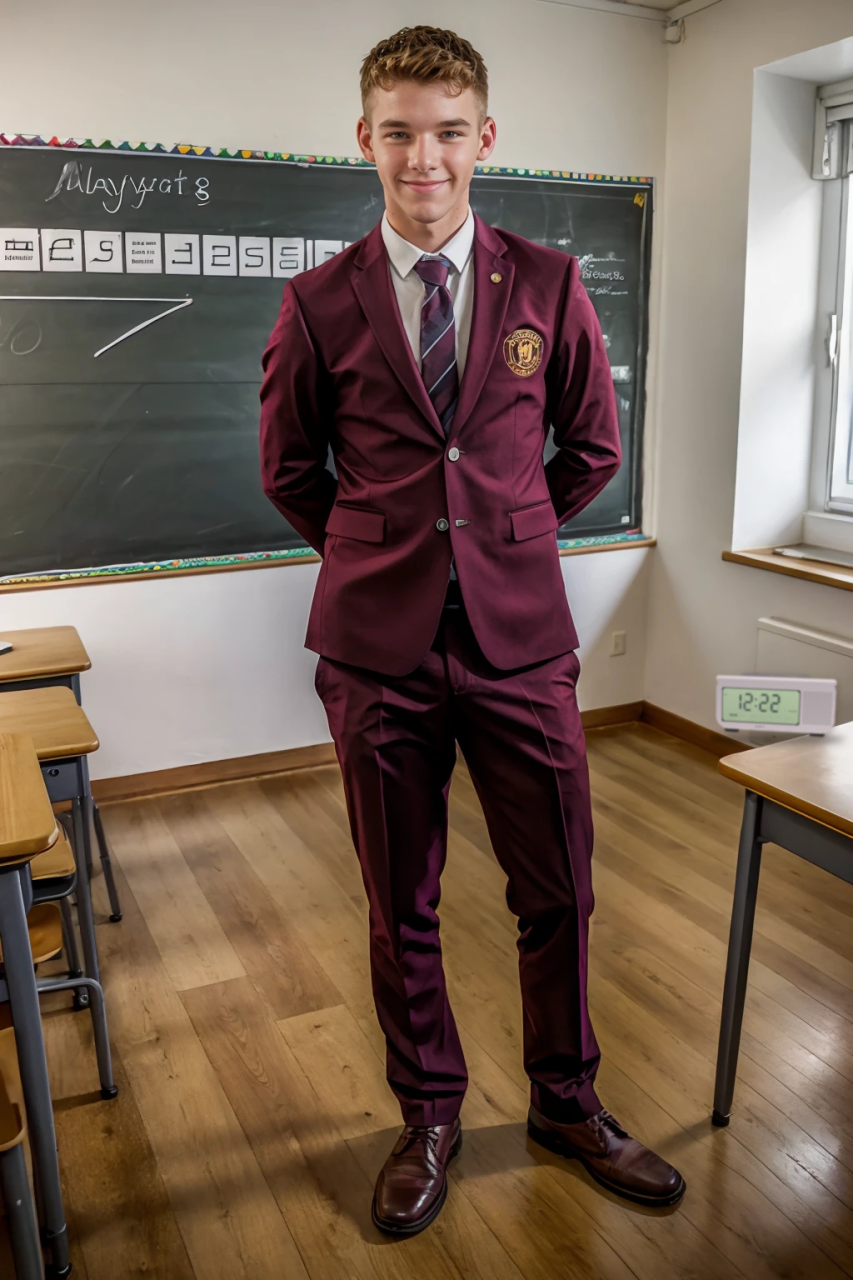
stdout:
h=12 m=22
